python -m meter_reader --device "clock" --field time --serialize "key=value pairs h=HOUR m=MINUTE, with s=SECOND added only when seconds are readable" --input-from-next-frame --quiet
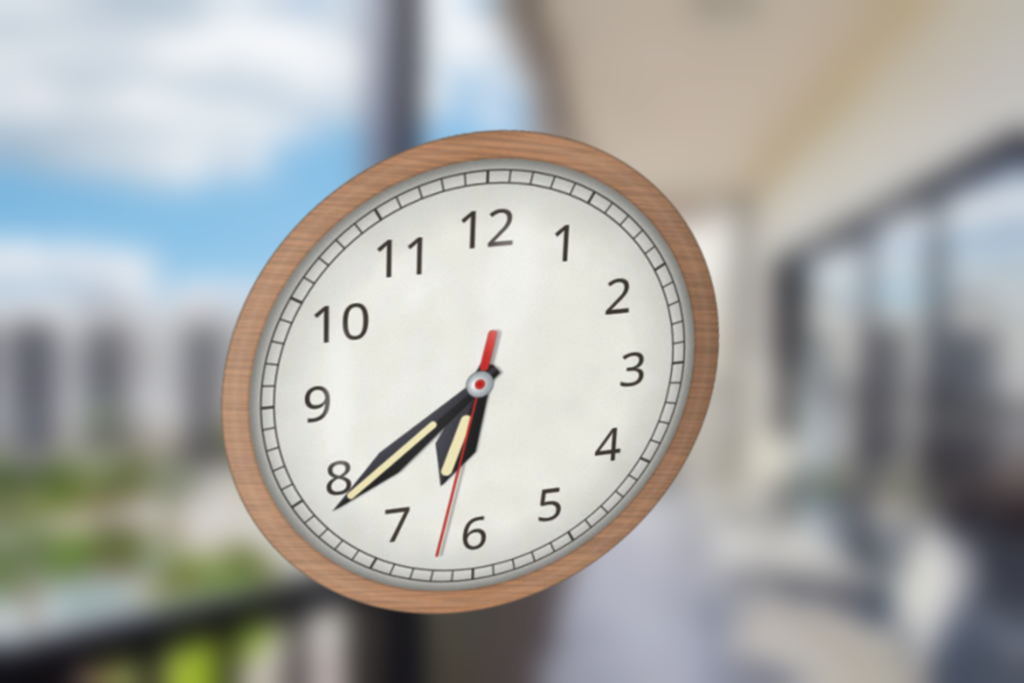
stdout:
h=6 m=38 s=32
